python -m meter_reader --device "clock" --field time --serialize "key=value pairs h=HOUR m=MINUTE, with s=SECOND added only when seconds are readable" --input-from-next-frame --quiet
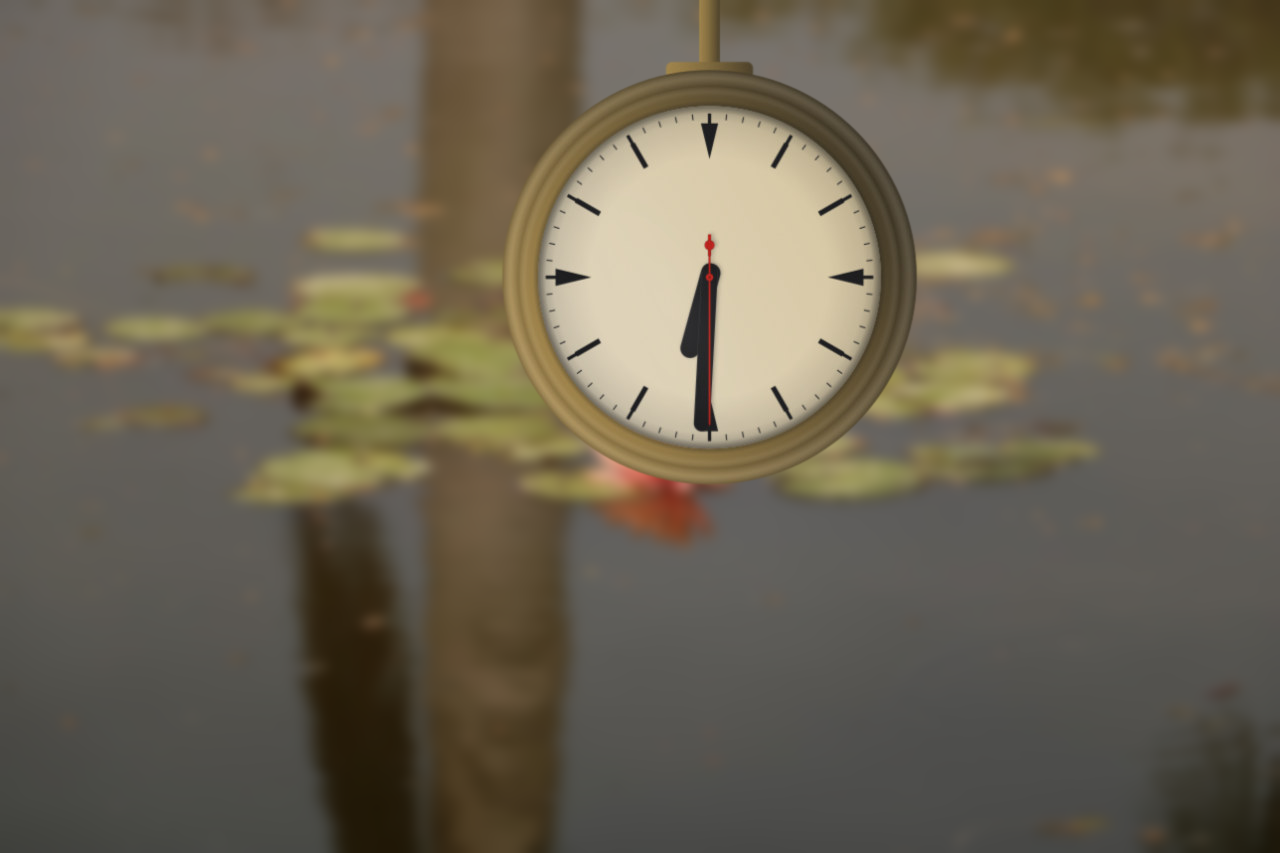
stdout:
h=6 m=30 s=30
